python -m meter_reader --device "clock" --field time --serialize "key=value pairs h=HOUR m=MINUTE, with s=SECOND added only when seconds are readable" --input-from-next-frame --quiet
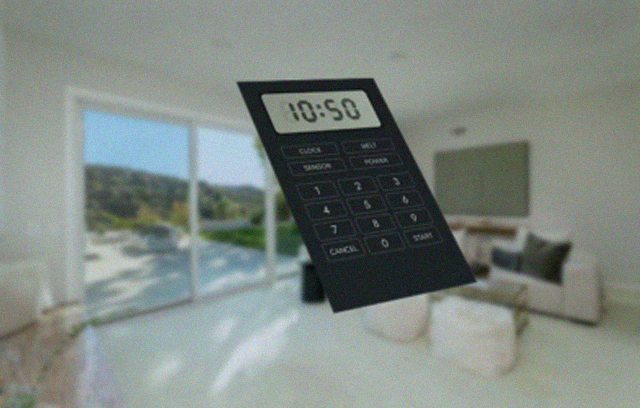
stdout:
h=10 m=50
